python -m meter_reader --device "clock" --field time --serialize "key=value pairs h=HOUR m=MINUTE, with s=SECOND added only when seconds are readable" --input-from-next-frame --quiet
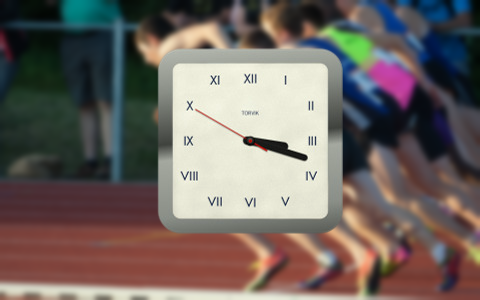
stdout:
h=3 m=17 s=50
